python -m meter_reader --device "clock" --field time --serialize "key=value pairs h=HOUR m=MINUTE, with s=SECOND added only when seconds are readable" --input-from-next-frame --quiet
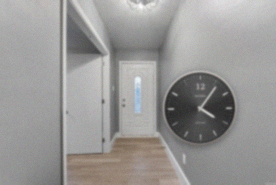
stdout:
h=4 m=6
